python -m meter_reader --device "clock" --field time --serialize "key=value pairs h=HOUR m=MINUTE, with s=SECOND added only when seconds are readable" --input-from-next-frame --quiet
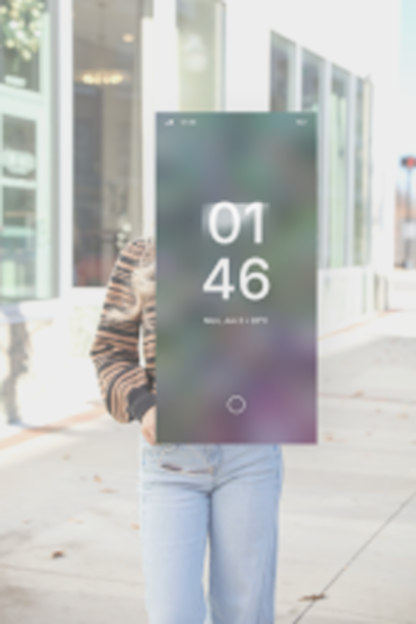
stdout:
h=1 m=46
